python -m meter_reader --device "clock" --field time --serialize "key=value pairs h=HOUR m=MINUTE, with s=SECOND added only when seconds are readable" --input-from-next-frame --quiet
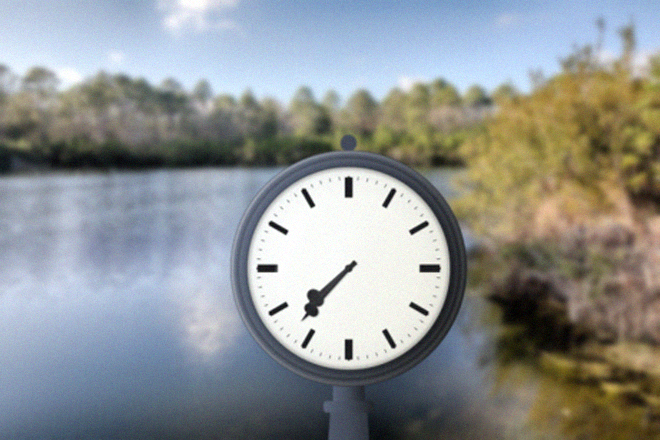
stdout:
h=7 m=37
